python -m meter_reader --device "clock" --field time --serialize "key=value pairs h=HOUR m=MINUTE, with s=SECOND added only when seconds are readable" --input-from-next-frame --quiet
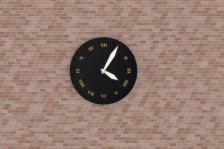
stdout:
h=4 m=5
